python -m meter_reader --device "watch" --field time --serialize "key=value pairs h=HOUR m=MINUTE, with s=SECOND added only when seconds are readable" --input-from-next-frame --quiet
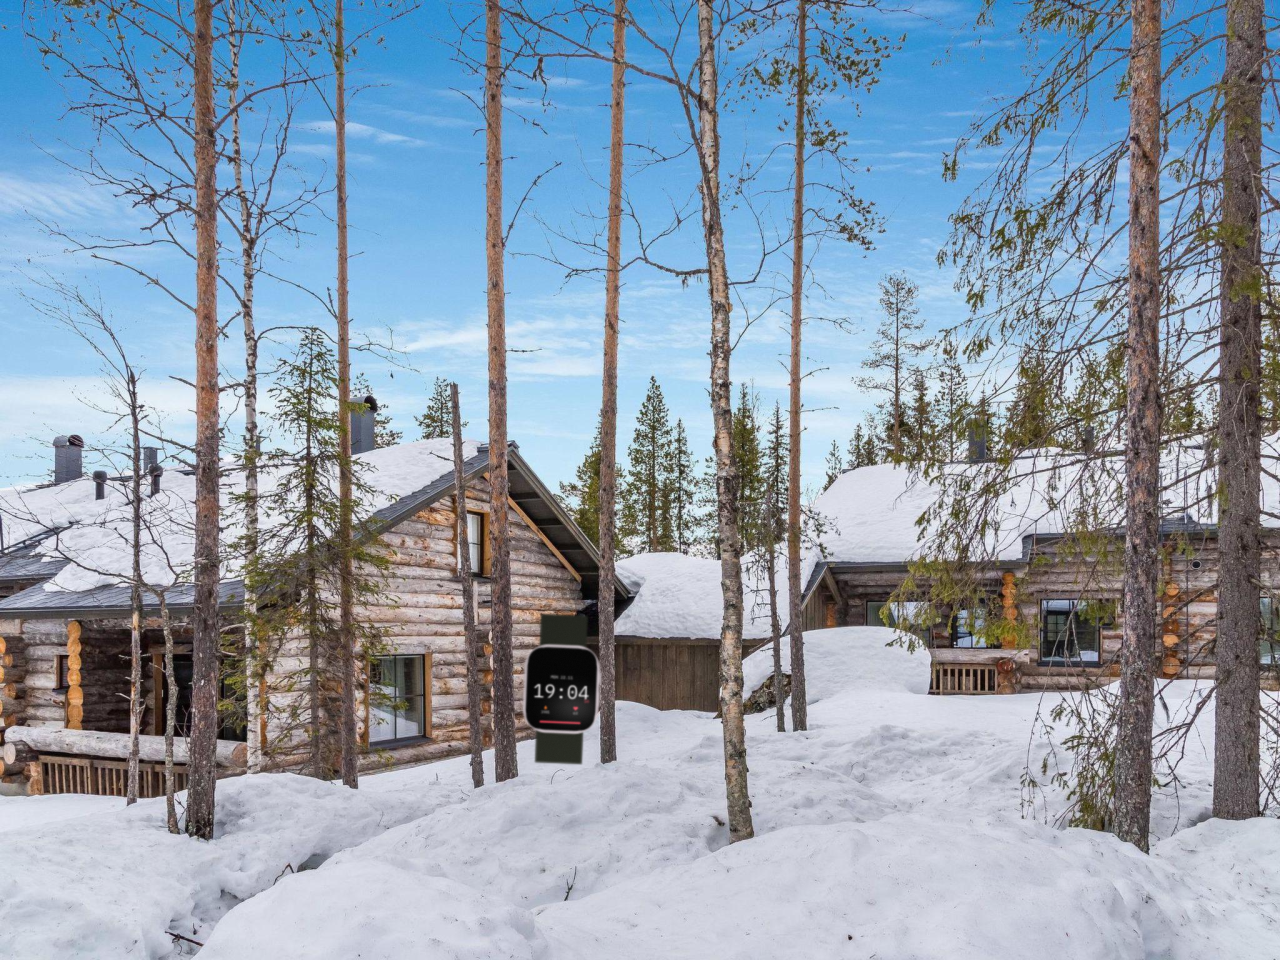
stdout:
h=19 m=4
